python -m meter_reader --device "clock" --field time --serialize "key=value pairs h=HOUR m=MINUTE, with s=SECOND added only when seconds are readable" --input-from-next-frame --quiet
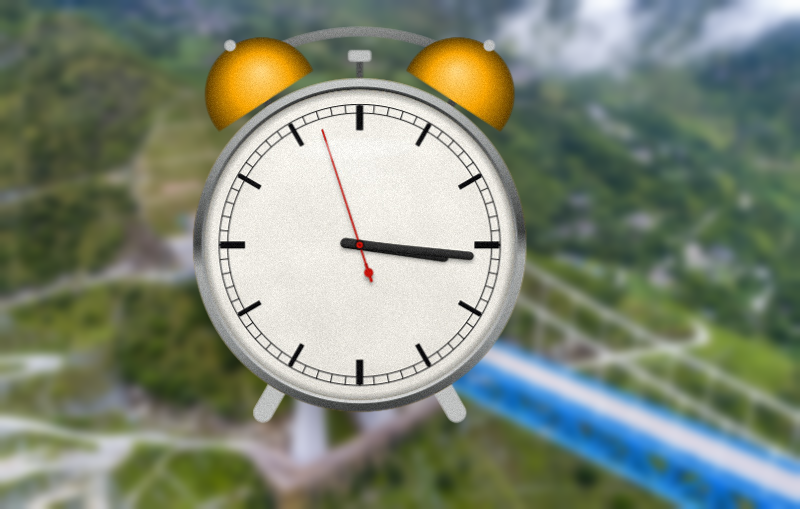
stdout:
h=3 m=15 s=57
